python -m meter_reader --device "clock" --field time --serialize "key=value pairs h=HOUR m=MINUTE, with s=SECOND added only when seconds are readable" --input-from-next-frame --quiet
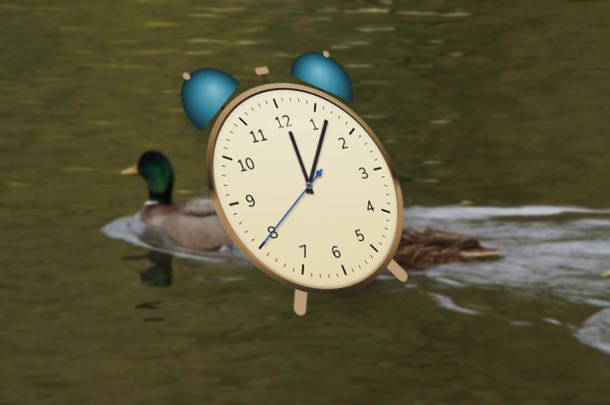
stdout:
h=12 m=6 s=40
